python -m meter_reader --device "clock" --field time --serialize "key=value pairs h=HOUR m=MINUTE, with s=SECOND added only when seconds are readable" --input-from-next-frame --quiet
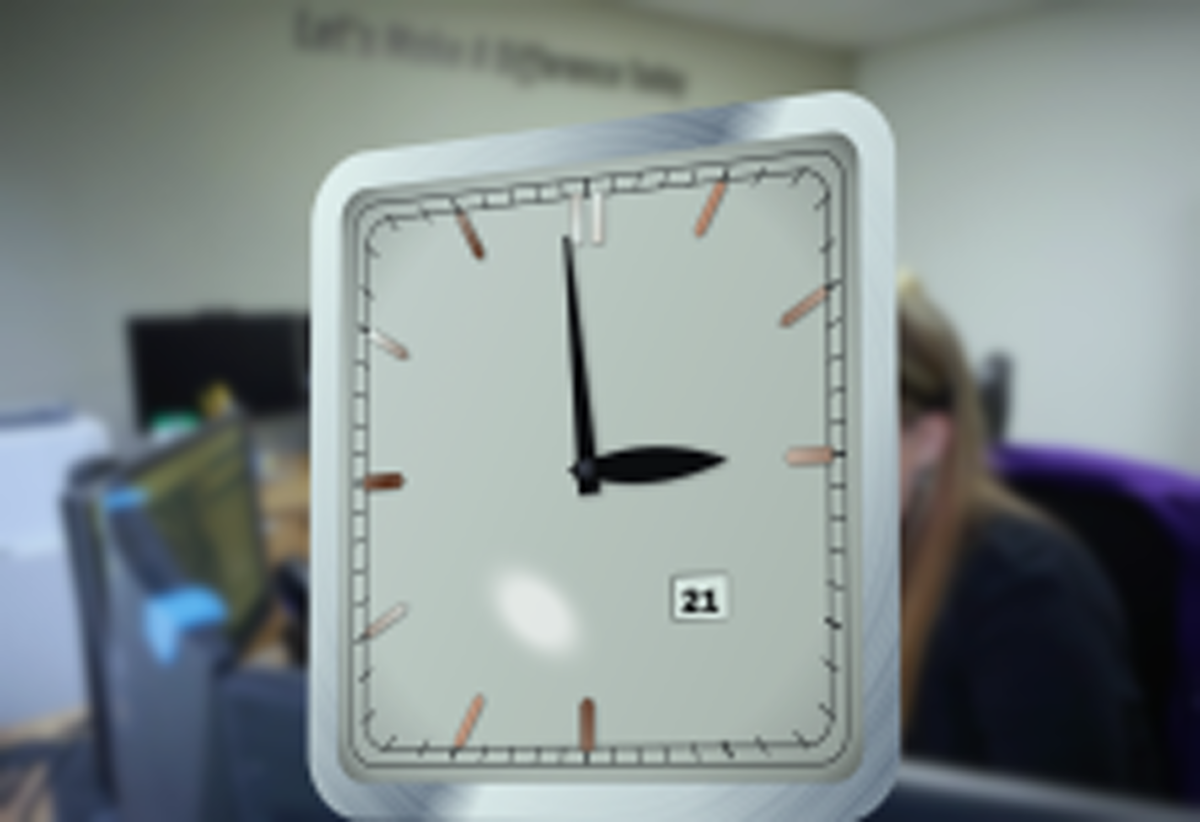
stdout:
h=2 m=59
